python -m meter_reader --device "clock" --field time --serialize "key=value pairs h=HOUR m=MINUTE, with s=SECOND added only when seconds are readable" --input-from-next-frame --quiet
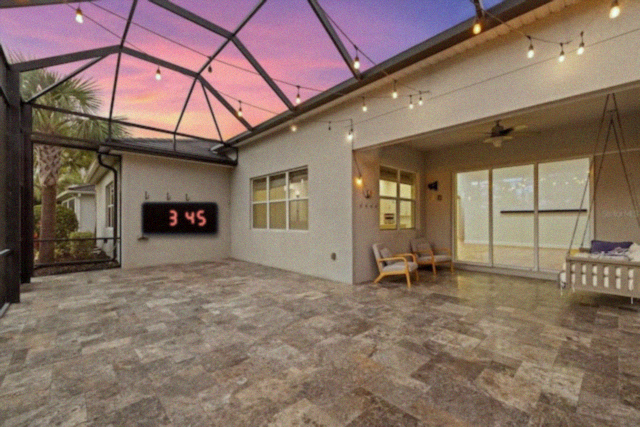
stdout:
h=3 m=45
